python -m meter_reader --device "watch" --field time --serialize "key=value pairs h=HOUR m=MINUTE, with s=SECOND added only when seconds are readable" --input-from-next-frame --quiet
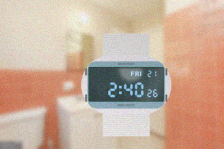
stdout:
h=2 m=40 s=26
